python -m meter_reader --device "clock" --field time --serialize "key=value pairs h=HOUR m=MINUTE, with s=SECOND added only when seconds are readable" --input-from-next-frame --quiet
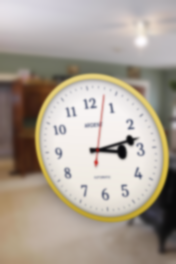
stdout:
h=3 m=13 s=3
